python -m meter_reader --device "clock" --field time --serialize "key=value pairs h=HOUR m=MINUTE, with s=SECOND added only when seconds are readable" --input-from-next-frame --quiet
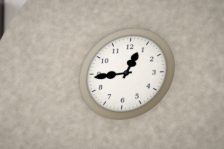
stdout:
h=12 m=44
